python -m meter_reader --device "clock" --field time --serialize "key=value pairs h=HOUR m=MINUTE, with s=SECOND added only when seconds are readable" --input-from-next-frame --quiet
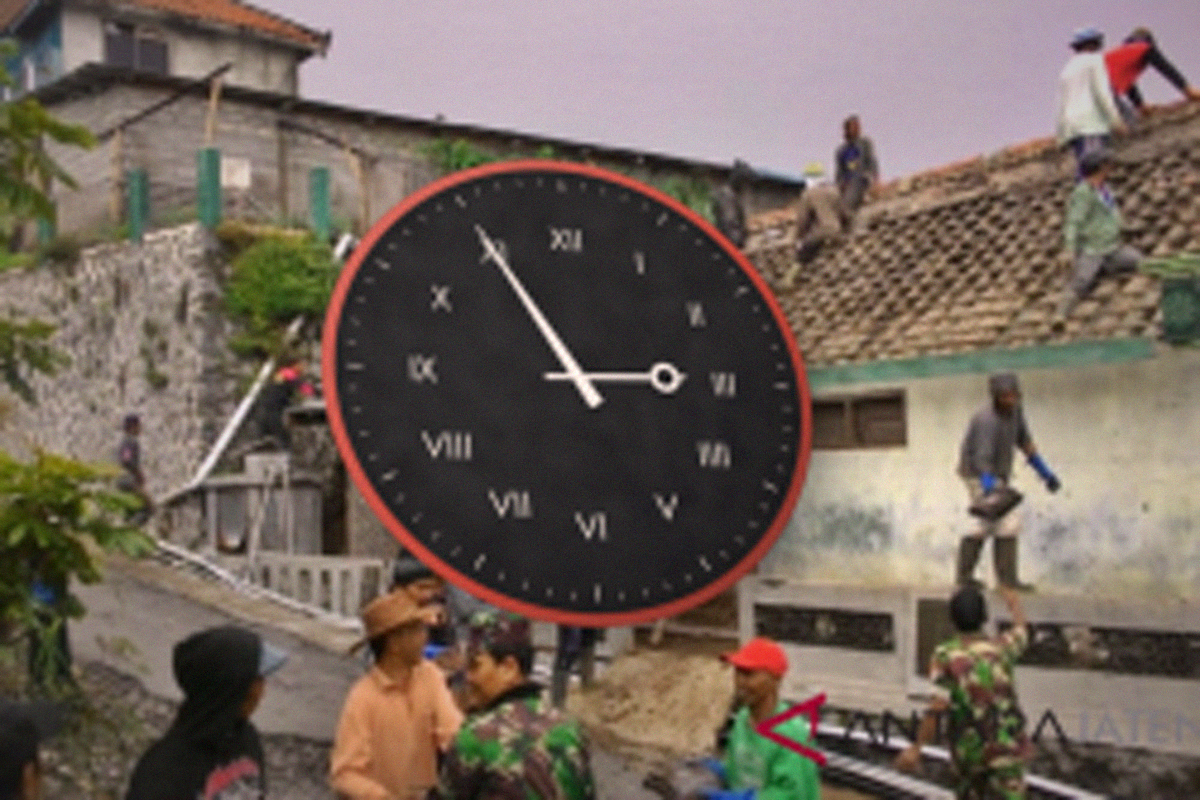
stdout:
h=2 m=55
